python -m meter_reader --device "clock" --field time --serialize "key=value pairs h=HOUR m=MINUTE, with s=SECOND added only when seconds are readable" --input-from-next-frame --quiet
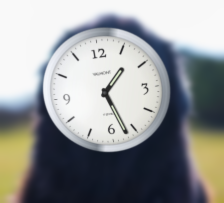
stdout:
h=1 m=27
